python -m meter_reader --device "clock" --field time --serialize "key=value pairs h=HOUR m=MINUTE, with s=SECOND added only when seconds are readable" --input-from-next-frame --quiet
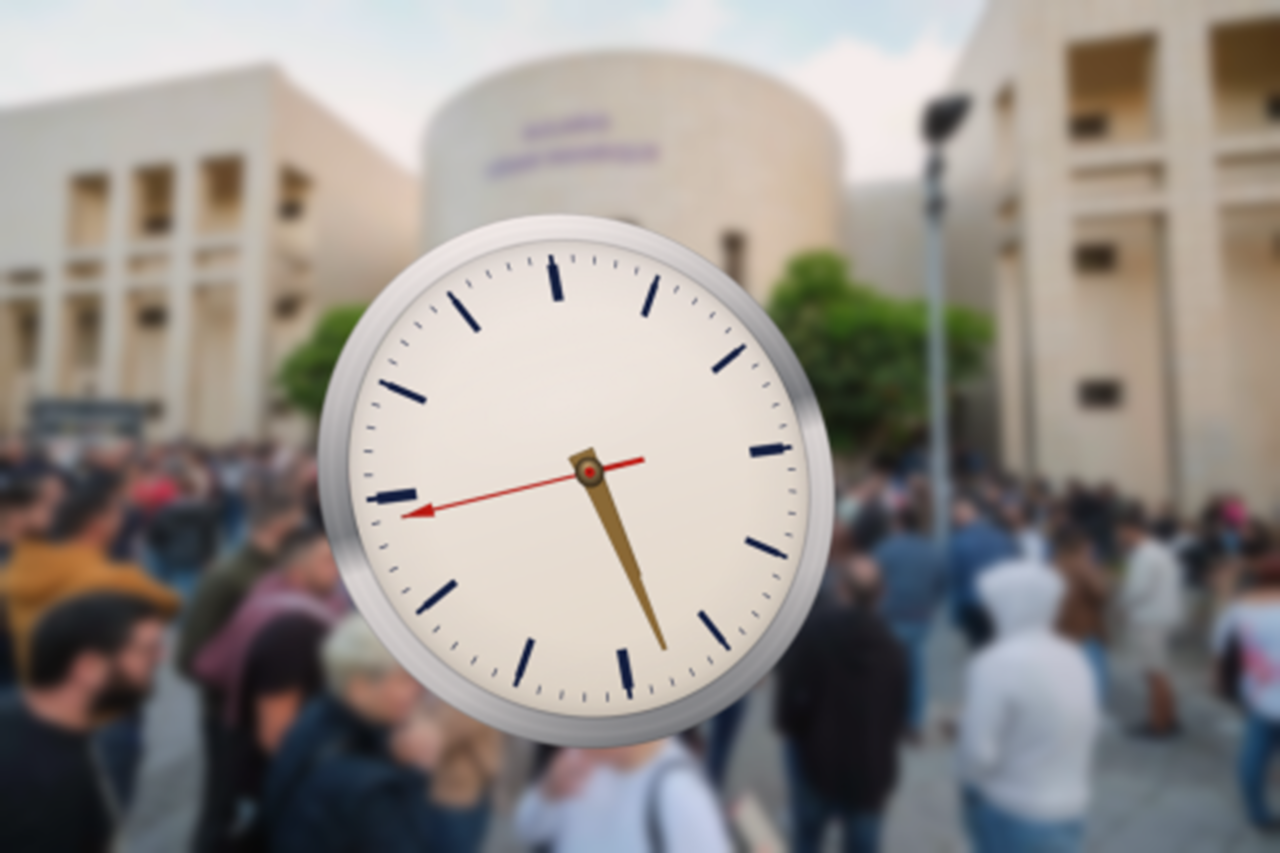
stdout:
h=5 m=27 s=44
